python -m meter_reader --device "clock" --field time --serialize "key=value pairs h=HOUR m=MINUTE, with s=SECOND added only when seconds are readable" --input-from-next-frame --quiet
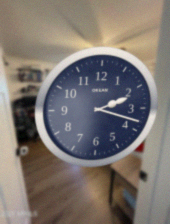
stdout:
h=2 m=18
